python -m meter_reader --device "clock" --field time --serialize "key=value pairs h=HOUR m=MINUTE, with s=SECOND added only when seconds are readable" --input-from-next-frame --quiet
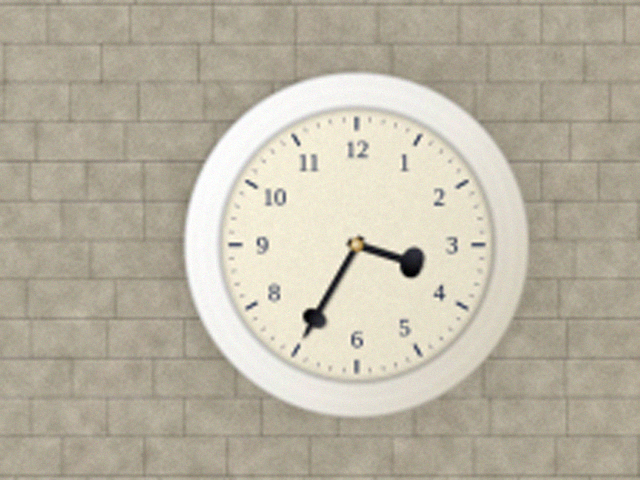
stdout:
h=3 m=35
